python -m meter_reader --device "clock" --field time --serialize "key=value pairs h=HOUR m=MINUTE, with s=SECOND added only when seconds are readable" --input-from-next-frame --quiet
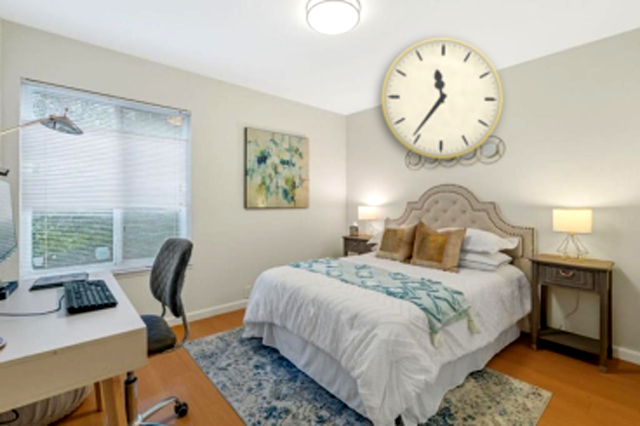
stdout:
h=11 m=36
